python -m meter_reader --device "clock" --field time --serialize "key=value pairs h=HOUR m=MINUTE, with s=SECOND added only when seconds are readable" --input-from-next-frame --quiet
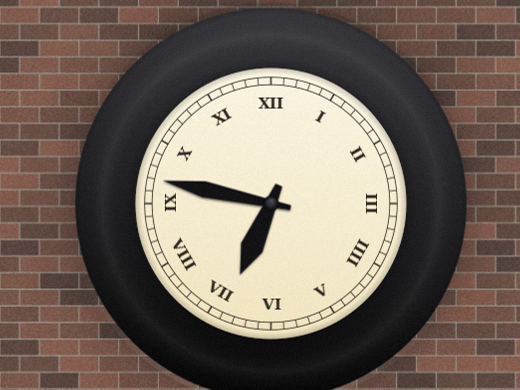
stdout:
h=6 m=47
